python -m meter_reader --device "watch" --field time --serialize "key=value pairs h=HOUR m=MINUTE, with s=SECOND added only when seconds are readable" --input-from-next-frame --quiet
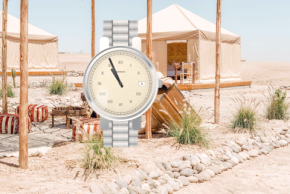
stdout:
h=10 m=56
